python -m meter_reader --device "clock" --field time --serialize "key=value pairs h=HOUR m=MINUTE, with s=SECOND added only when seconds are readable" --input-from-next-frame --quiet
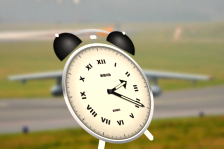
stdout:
h=2 m=20
